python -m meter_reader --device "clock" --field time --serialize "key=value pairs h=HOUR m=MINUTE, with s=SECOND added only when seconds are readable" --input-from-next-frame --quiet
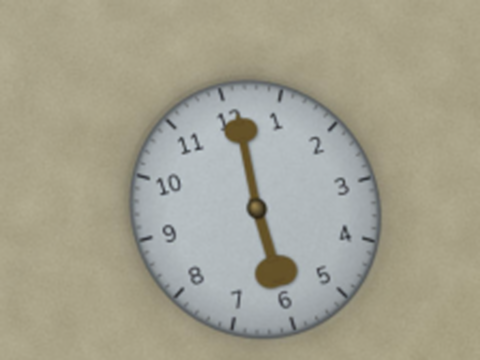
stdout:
h=6 m=1
